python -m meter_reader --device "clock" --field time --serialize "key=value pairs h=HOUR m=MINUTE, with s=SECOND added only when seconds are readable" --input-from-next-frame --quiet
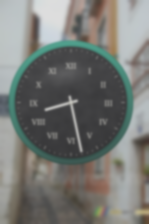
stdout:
h=8 m=28
